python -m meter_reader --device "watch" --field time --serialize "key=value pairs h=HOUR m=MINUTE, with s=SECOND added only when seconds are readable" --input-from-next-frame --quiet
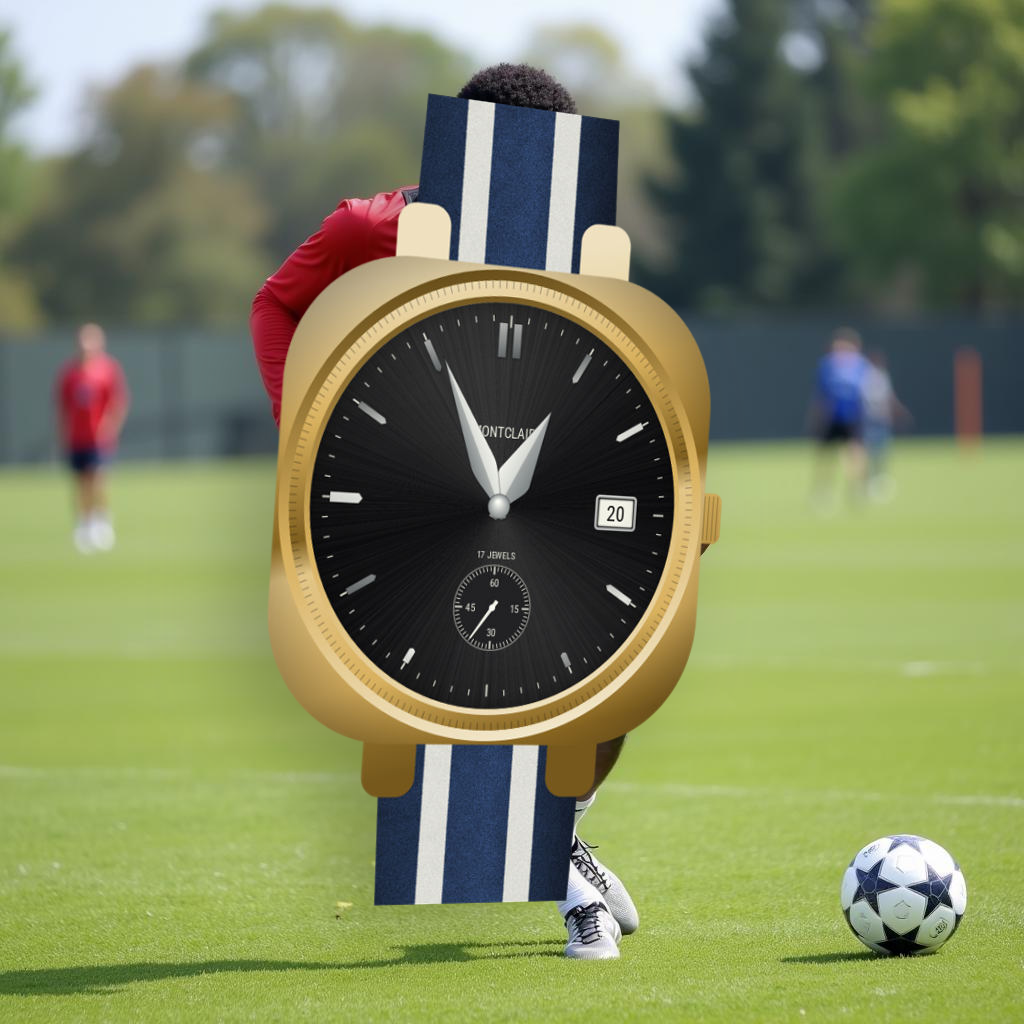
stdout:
h=12 m=55 s=36
